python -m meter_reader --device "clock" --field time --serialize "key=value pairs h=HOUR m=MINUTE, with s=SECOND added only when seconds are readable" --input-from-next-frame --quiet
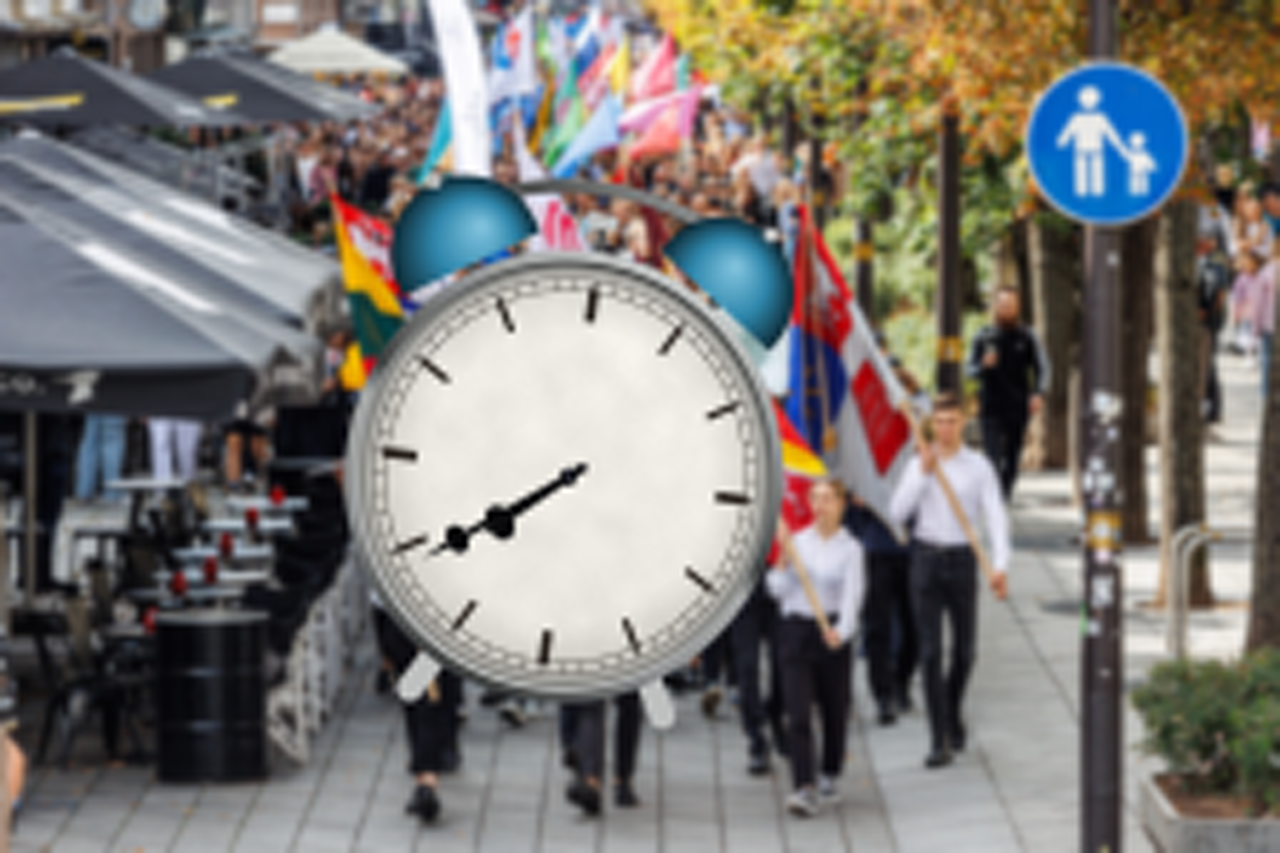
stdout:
h=7 m=39
